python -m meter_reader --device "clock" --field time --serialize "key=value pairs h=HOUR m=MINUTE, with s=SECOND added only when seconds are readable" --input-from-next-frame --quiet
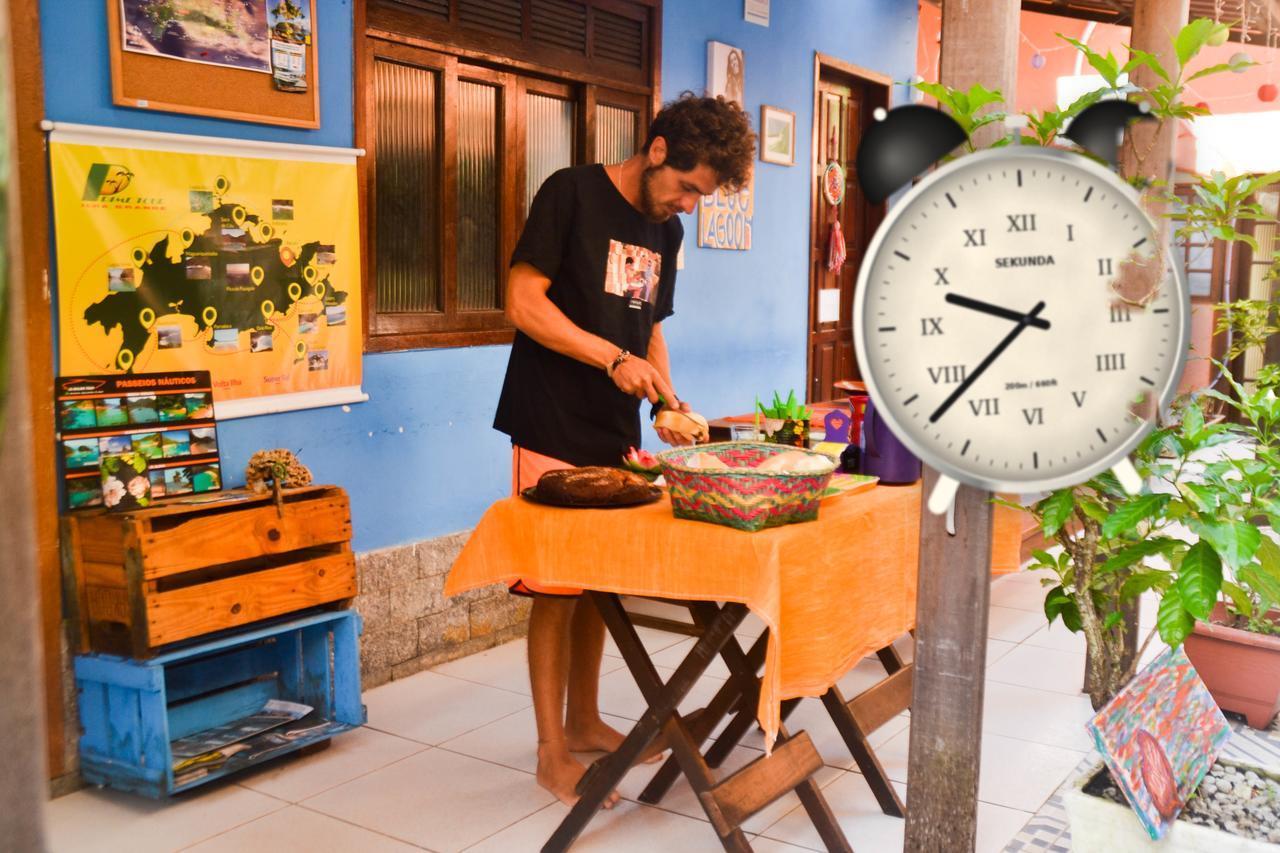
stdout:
h=9 m=38
